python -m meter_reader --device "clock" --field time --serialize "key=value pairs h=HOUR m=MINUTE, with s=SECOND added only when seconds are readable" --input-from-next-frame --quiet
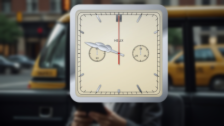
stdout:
h=9 m=48
